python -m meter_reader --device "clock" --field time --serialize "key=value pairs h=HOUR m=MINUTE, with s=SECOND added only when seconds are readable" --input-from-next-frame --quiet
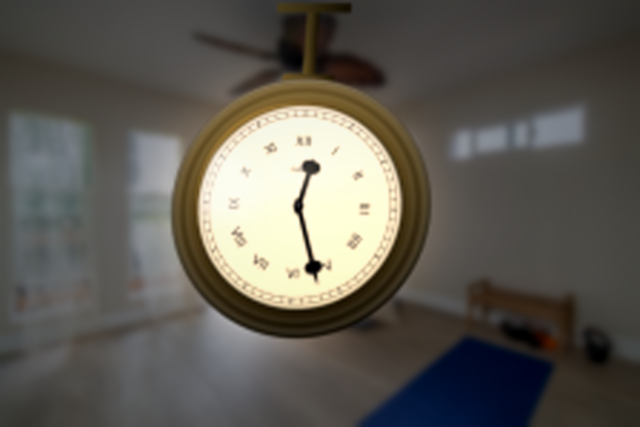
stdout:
h=12 m=27
